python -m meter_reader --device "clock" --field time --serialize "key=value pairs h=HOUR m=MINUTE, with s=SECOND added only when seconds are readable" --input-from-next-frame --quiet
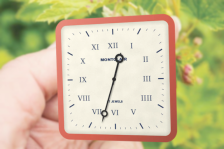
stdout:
h=12 m=33
